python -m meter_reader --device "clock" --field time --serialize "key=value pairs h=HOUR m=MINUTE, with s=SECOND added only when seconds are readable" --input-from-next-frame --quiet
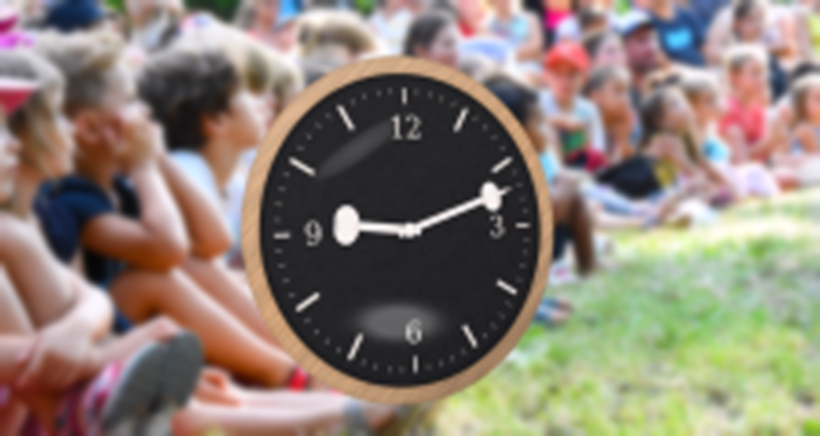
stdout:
h=9 m=12
